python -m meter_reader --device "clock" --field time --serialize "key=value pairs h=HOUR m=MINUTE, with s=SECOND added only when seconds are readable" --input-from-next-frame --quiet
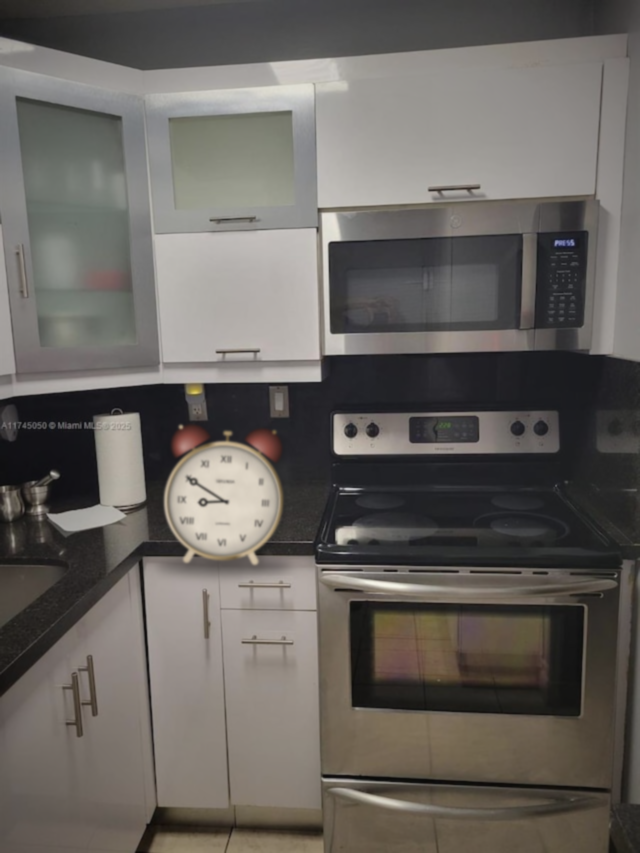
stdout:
h=8 m=50
